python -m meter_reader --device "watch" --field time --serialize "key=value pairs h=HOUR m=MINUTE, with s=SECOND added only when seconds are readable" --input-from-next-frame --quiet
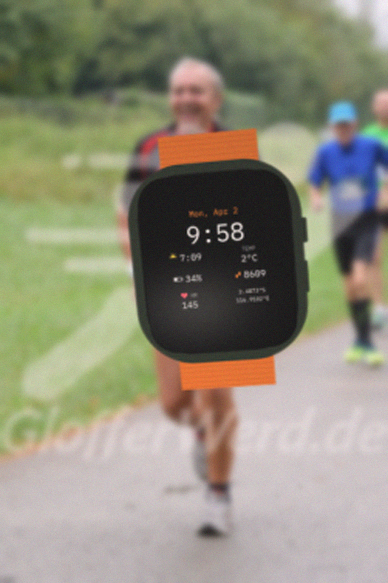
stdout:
h=9 m=58
